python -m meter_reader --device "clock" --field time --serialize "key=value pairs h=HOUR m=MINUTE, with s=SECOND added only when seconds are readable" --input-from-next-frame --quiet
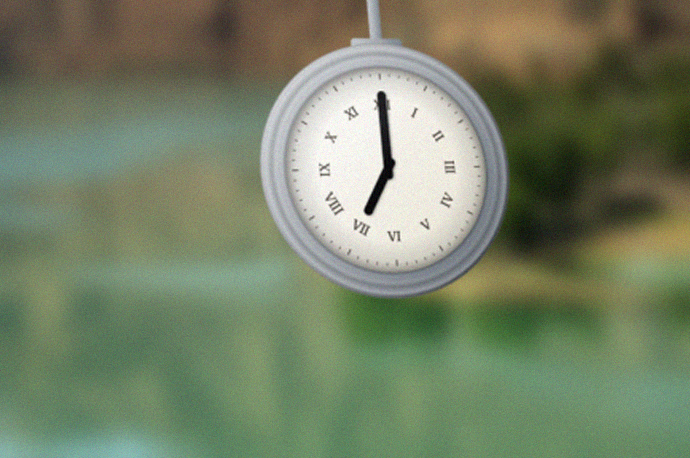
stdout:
h=7 m=0
